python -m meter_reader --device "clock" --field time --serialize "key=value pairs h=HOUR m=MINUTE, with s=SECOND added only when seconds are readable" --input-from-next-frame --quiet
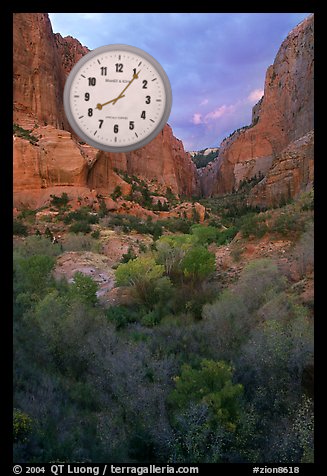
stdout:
h=8 m=6
